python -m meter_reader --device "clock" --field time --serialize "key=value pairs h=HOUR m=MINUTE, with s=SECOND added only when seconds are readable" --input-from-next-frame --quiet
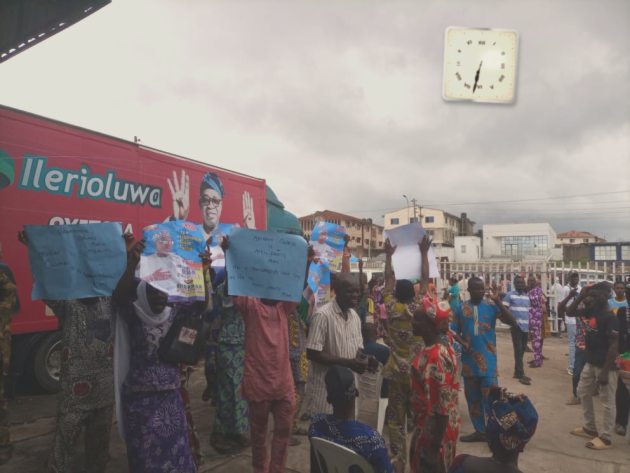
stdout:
h=6 m=32
